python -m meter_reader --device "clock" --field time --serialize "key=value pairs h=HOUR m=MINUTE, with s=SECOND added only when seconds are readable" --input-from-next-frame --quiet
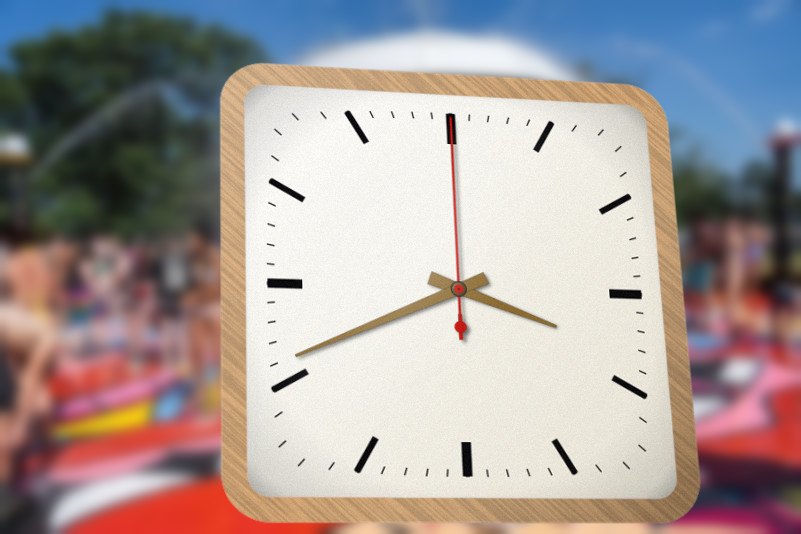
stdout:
h=3 m=41 s=0
